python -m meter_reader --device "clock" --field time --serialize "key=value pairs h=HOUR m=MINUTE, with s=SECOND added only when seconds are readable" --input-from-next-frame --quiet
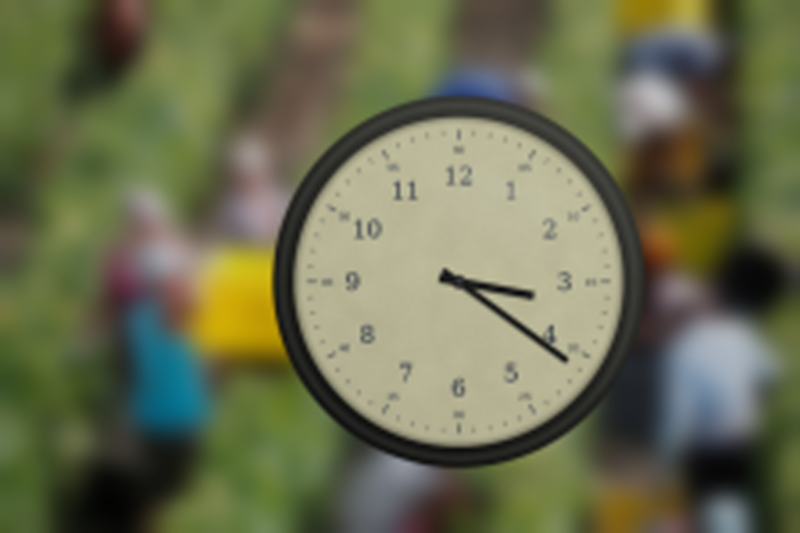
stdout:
h=3 m=21
